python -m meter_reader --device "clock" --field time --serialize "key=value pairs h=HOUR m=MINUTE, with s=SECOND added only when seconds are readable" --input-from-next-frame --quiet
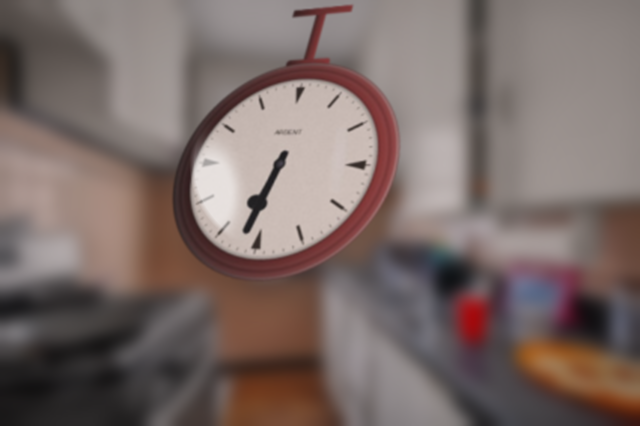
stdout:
h=6 m=32
